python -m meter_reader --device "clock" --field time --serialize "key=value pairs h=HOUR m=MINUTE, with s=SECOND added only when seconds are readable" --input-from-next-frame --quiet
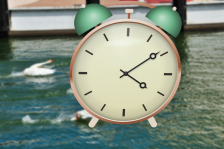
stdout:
h=4 m=9
